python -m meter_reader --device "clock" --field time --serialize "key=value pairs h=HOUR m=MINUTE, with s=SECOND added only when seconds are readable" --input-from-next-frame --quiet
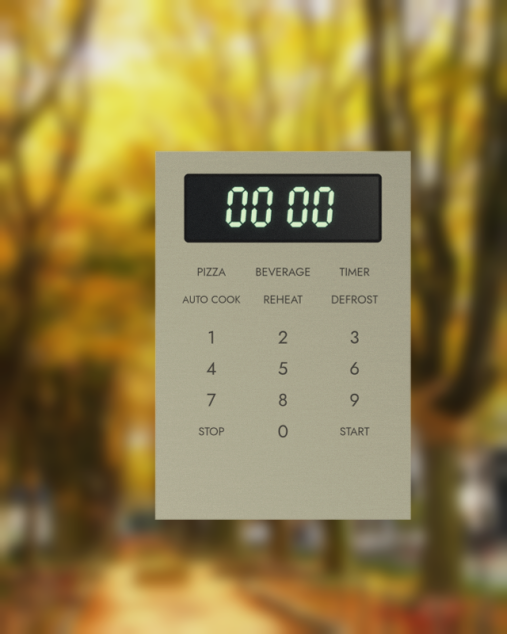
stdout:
h=0 m=0
